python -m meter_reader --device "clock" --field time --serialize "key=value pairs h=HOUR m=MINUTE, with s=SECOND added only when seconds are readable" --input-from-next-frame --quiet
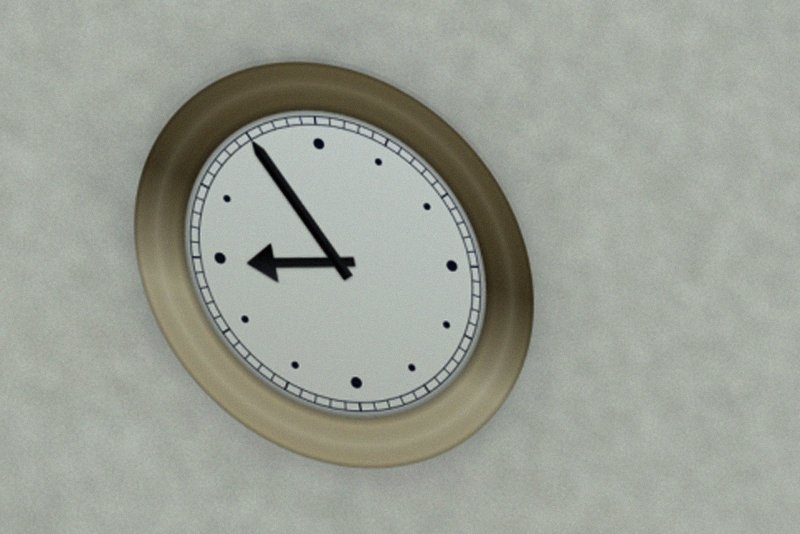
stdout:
h=8 m=55
